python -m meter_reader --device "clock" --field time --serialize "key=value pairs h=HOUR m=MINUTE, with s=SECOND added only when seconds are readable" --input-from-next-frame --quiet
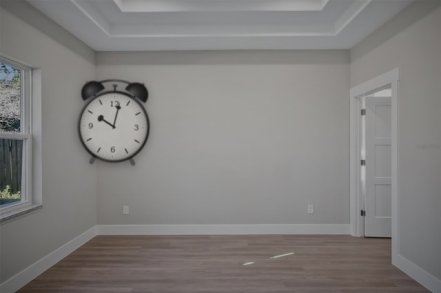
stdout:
h=10 m=2
